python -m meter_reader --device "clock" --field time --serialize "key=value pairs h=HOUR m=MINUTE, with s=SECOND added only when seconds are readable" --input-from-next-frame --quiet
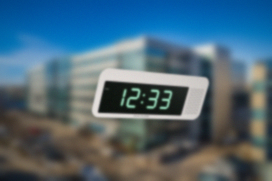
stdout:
h=12 m=33
